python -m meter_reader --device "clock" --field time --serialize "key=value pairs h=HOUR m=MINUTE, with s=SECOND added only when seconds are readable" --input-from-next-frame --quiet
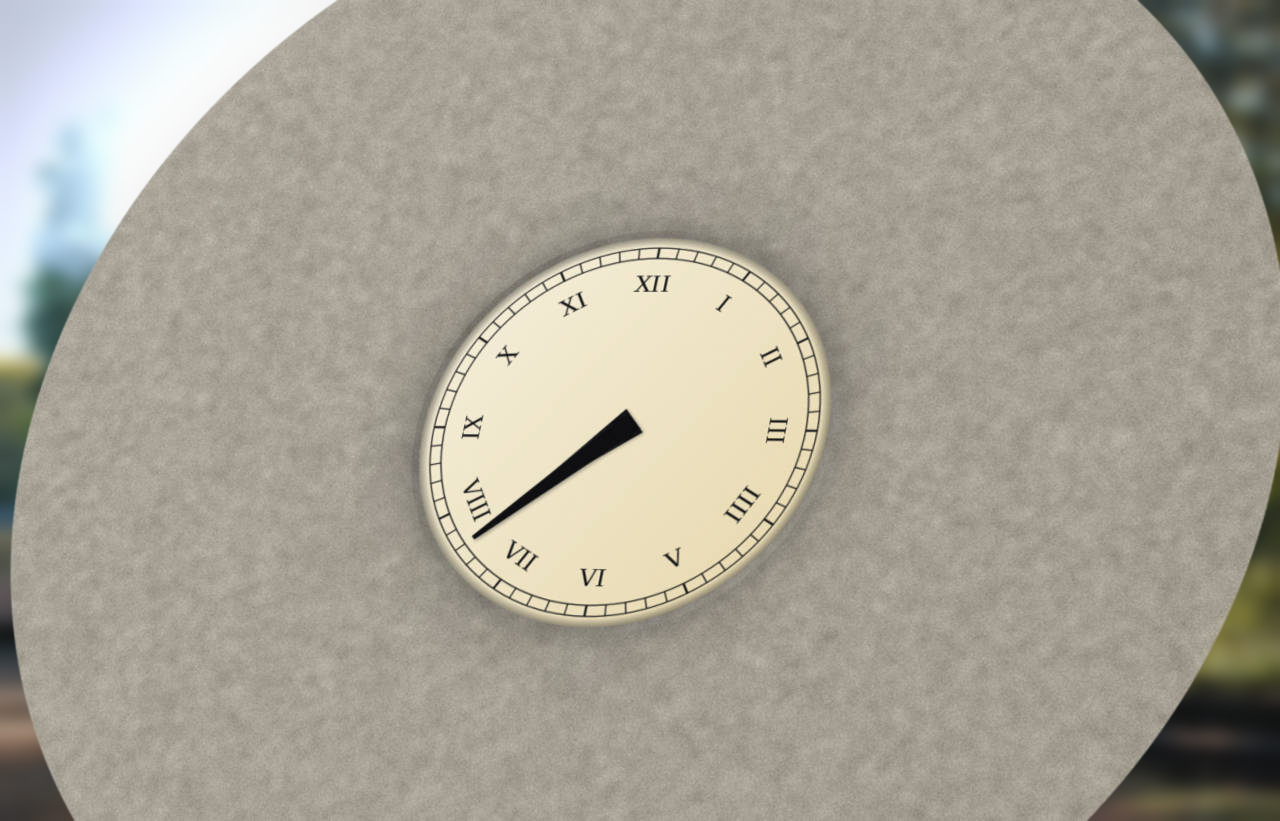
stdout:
h=7 m=38
